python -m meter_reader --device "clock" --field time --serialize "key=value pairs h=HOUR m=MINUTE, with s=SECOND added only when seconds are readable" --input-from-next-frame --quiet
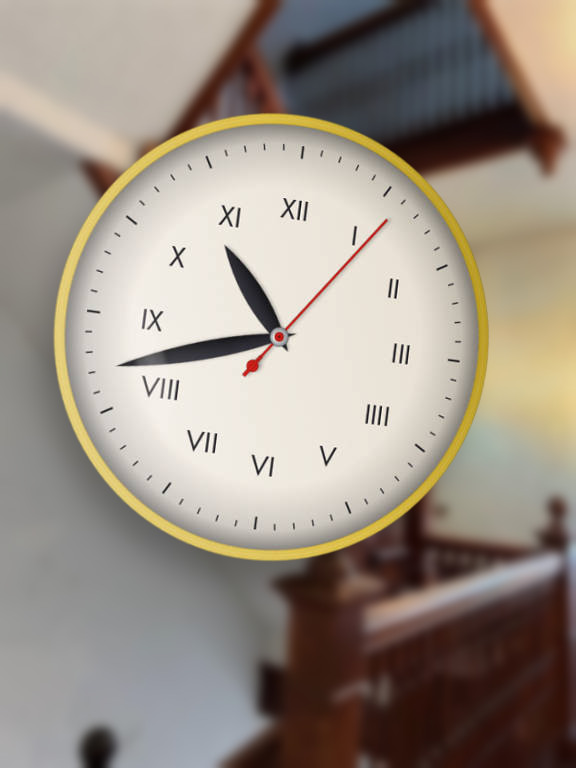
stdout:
h=10 m=42 s=6
